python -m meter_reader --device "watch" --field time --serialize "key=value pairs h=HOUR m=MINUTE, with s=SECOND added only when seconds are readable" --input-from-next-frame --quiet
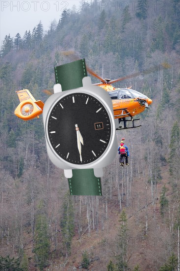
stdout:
h=5 m=30
